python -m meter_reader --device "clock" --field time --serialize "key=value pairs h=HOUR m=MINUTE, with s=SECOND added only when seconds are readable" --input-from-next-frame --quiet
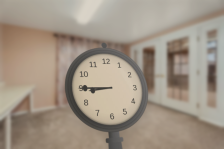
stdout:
h=8 m=45
